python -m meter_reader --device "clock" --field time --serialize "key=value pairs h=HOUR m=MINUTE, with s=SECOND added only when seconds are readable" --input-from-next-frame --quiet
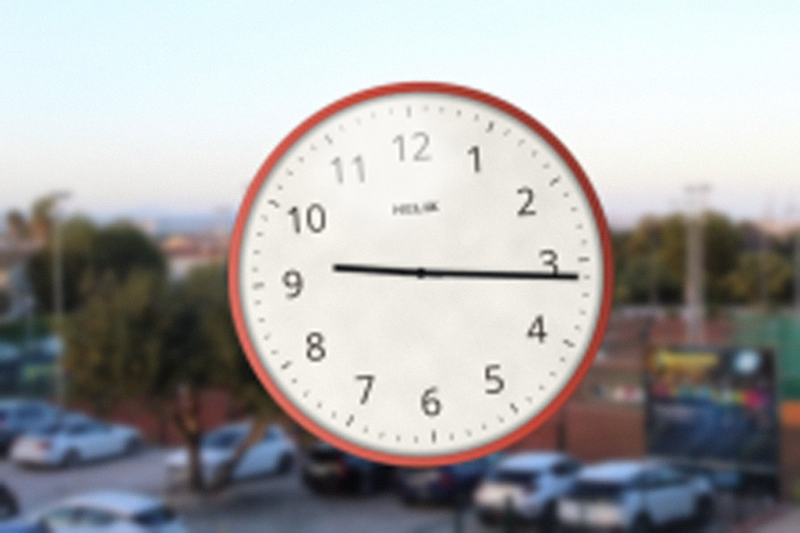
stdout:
h=9 m=16
